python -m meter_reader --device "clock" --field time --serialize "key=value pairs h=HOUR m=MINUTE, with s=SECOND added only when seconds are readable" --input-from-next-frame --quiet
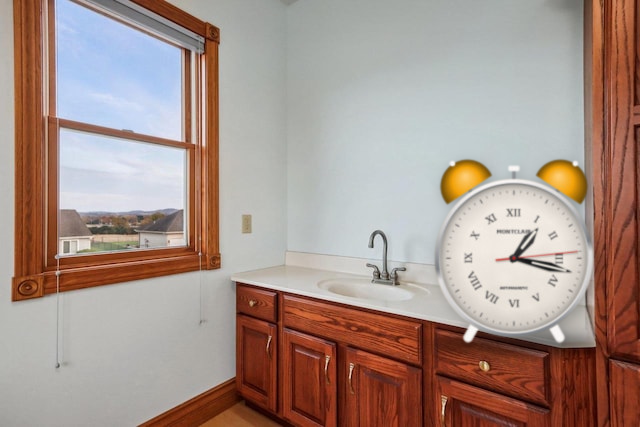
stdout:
h=1 m=17 s=14
